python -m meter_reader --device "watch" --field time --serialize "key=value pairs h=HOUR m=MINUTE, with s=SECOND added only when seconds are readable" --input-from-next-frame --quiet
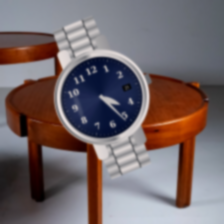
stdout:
h=4 m=26
